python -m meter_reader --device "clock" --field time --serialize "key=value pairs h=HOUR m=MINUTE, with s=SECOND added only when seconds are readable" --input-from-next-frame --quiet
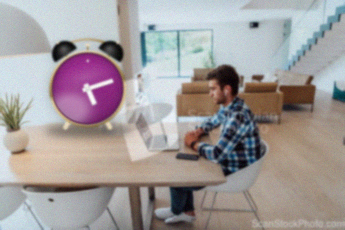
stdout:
h=5 m=12
